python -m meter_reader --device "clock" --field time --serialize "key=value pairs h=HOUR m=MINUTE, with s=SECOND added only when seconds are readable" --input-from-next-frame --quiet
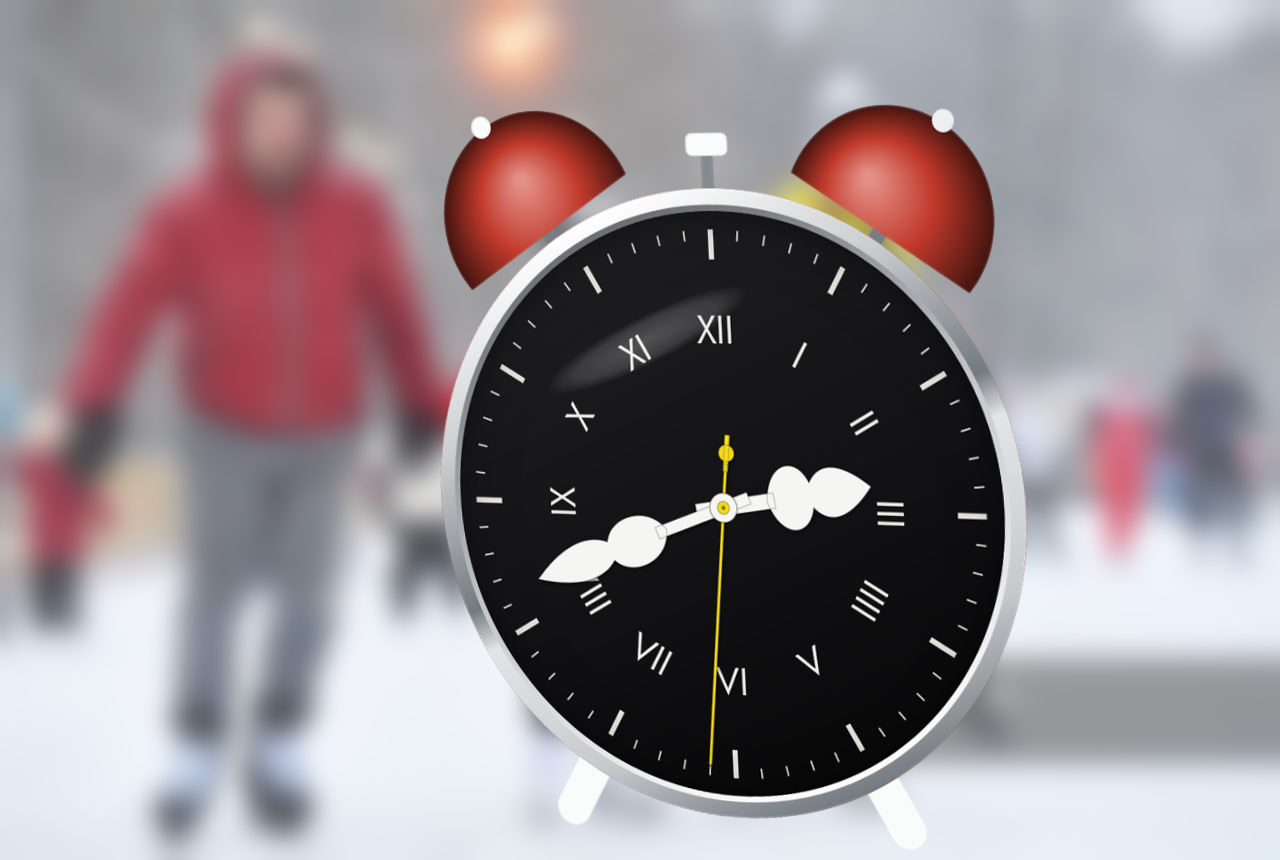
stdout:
h=2 m=41 s=31
